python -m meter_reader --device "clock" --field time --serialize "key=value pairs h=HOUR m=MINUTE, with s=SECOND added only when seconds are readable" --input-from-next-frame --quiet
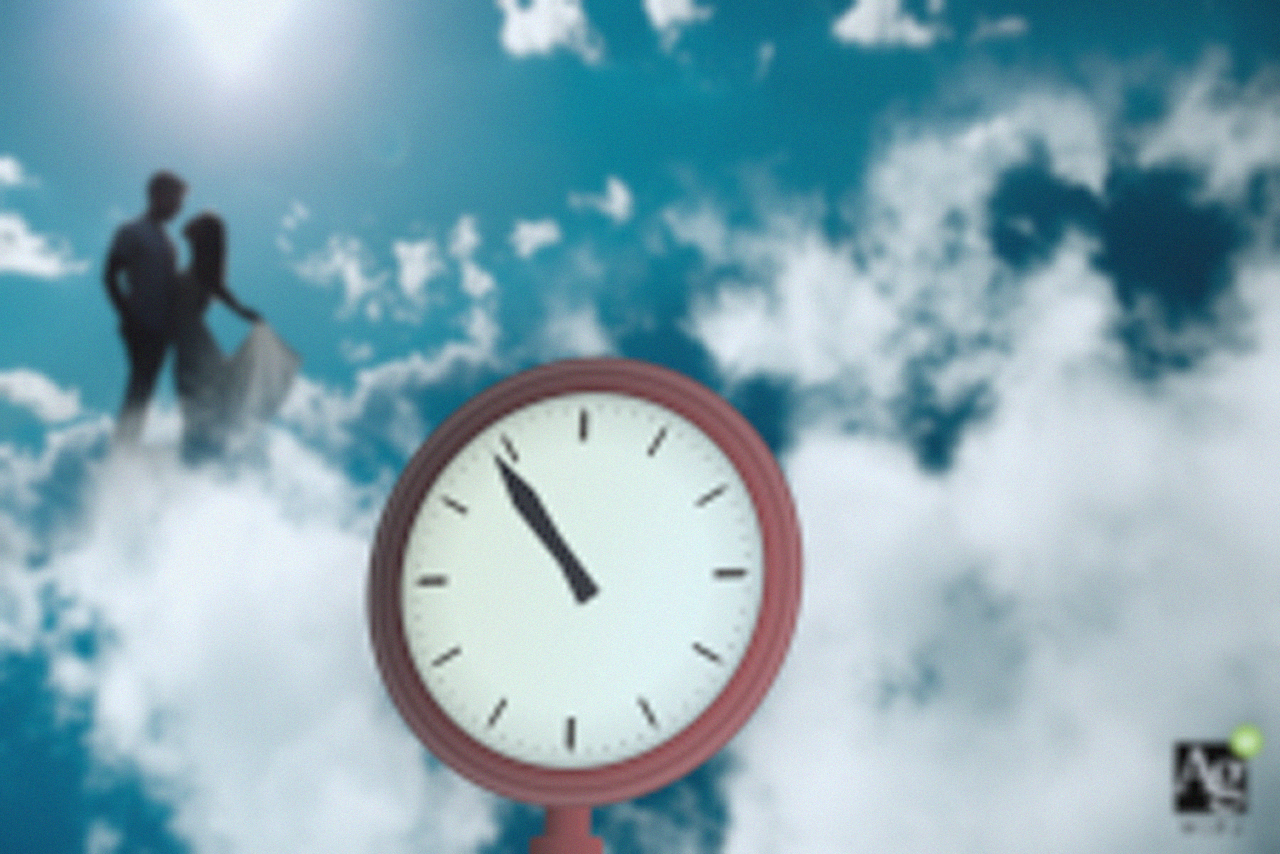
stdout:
h=10 m=54
